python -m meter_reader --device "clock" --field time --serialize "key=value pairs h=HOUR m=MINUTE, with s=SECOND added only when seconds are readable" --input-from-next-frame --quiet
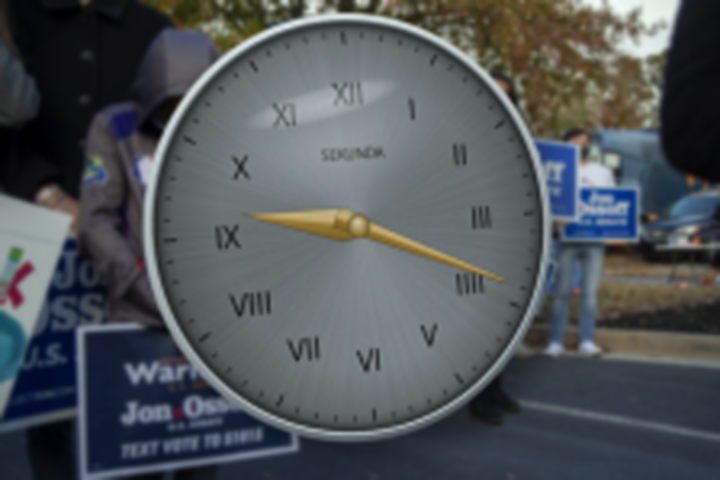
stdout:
h=9 m=19
